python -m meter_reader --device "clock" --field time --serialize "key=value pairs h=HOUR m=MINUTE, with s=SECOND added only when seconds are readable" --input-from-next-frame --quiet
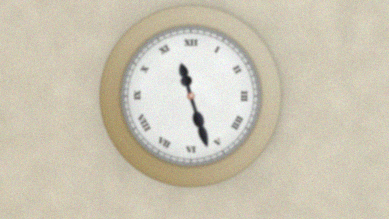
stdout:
h=11 m=27
